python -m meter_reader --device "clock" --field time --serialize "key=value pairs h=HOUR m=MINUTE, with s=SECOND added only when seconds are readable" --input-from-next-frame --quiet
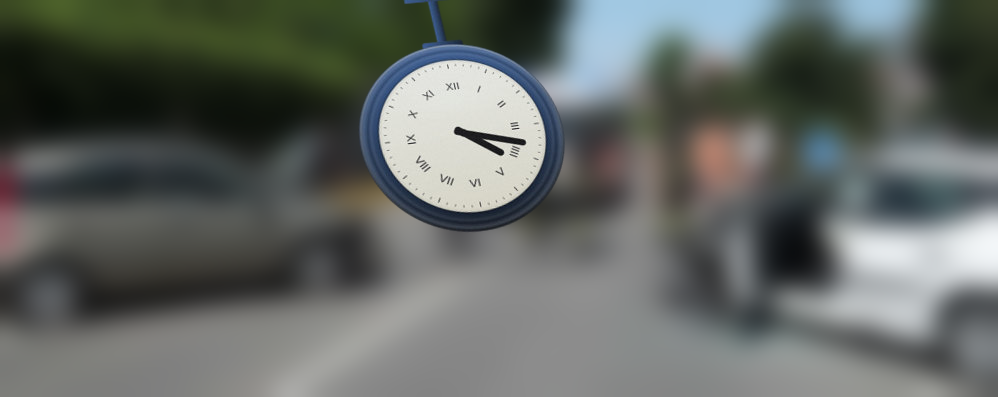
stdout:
h=4 m=18
